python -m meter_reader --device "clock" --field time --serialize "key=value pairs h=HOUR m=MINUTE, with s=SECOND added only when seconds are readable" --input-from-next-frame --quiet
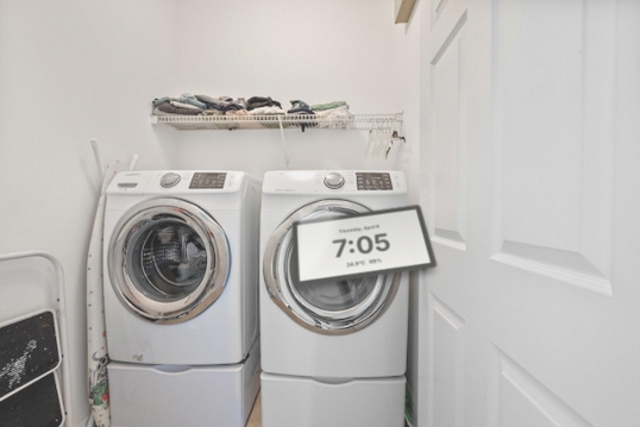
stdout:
h=7 m=5
